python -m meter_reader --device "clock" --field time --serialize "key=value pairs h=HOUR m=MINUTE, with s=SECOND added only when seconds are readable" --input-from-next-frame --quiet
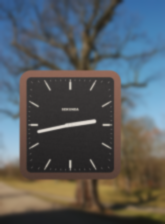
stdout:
h=2 m=43
